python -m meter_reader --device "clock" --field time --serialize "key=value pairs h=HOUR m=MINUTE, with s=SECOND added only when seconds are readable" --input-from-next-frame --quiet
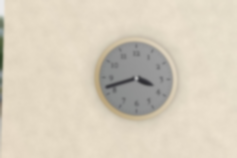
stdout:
h=3 m=42
